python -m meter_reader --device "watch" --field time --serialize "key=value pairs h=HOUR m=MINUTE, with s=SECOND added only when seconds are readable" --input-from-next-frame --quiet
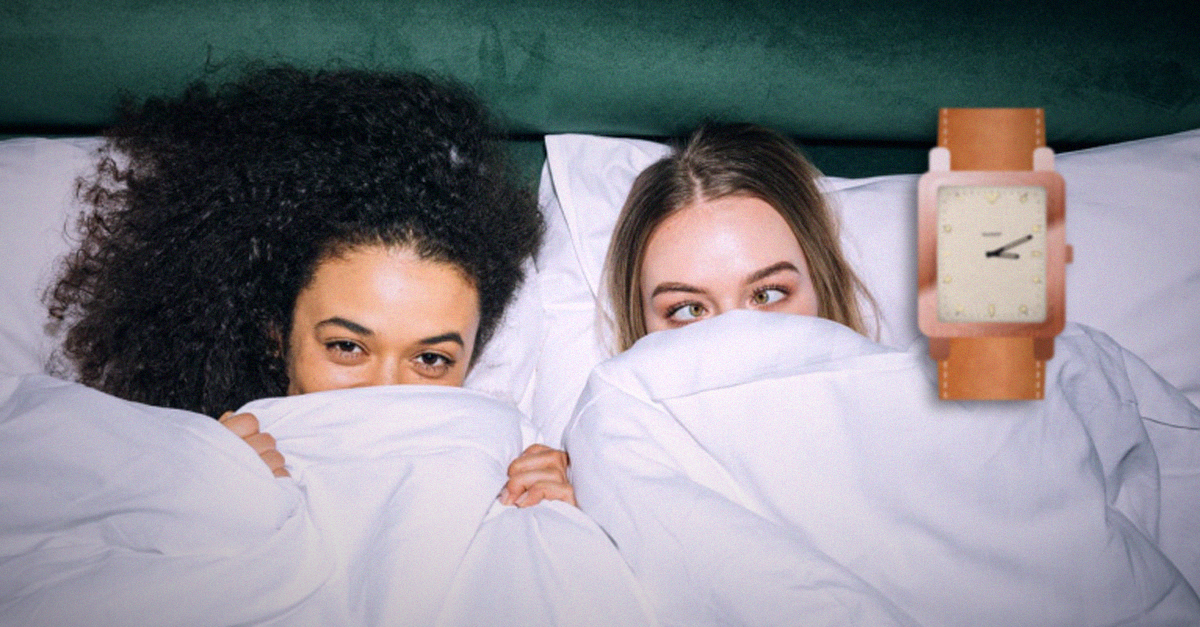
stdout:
h=3 m=11
